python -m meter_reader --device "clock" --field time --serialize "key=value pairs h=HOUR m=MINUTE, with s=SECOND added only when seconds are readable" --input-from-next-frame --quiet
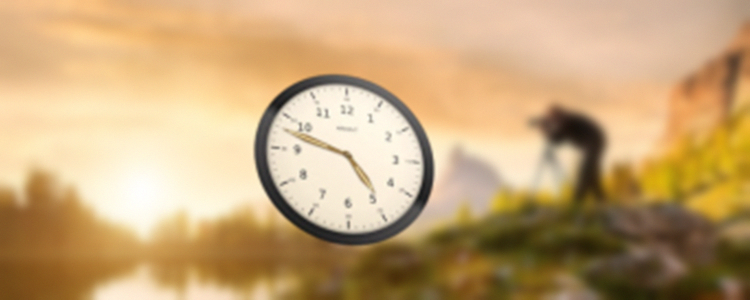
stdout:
h=4 m=48
